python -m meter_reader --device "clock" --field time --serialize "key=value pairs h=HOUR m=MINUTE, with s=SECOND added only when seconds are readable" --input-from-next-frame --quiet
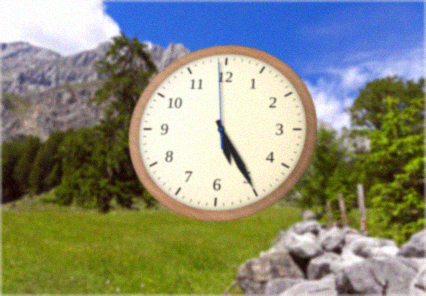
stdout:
h=5 m=24 s=59
